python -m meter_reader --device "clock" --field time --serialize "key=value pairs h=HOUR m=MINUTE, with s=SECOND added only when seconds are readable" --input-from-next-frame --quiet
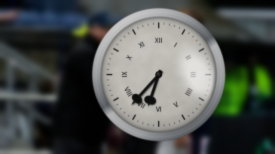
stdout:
h=6 m=37
